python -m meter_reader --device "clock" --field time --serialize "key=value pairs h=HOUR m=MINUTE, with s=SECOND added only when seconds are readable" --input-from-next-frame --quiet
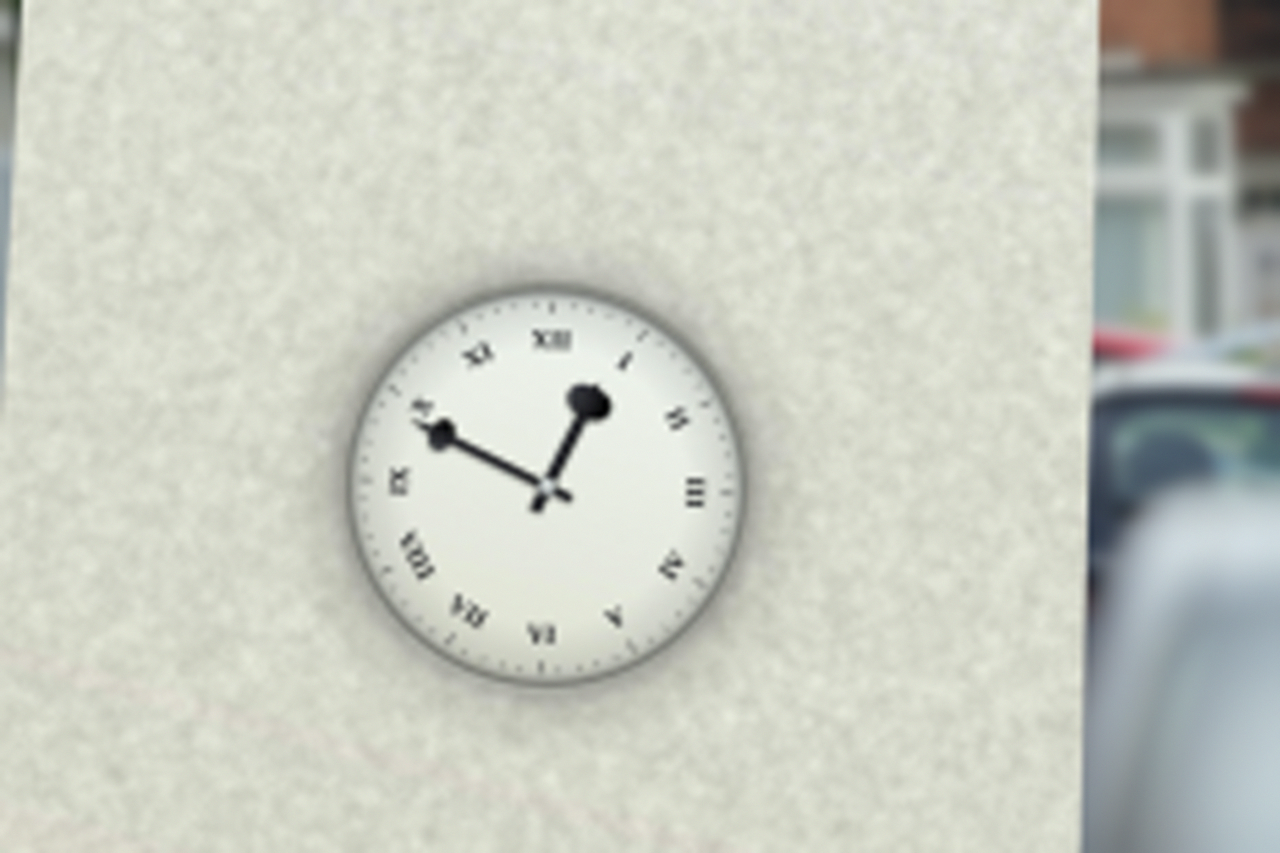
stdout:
h=12 m=49
